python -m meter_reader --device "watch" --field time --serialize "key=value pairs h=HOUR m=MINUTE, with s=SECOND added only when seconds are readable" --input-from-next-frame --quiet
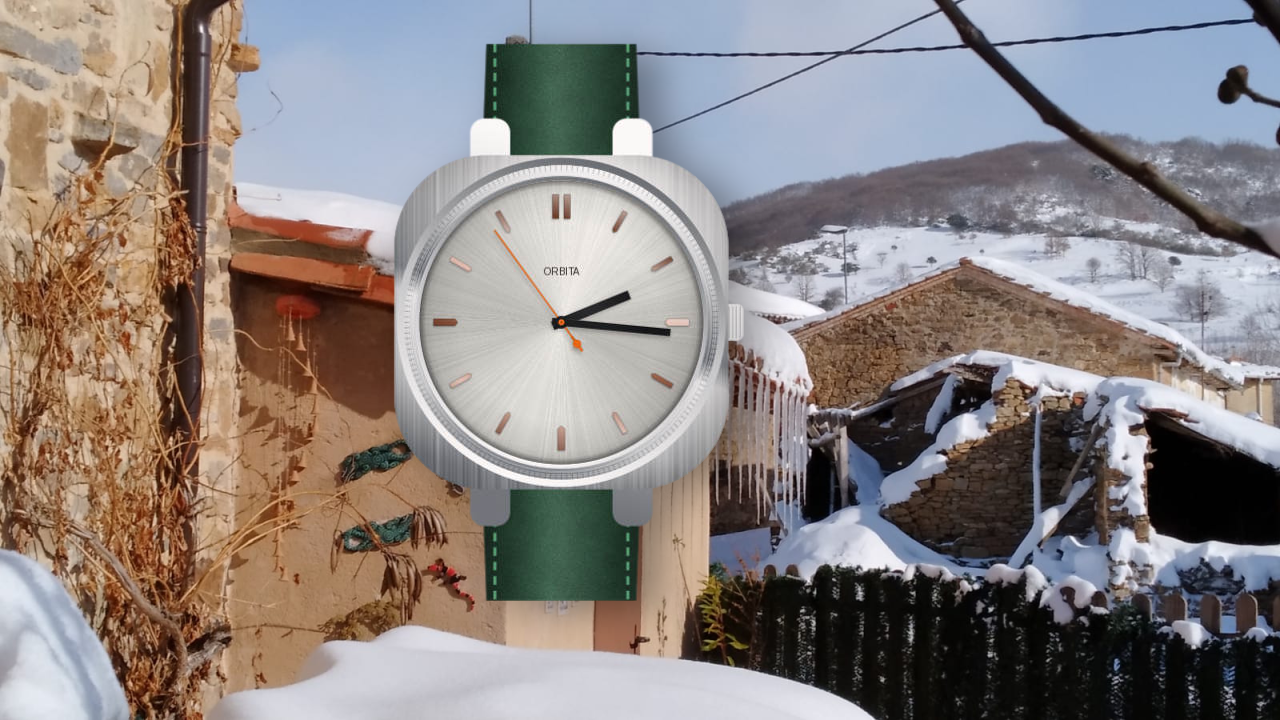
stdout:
h=2 m=15 s=54
